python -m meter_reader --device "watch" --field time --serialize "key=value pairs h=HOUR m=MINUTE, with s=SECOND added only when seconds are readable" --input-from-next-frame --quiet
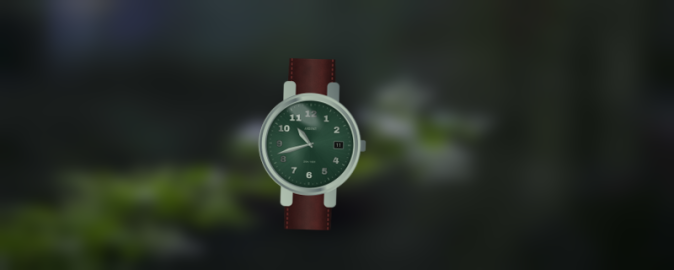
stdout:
h=10 m=42
